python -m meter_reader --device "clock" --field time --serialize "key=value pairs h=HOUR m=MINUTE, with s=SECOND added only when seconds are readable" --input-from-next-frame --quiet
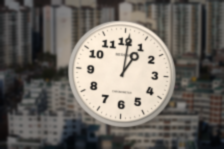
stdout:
h=1 m=1
